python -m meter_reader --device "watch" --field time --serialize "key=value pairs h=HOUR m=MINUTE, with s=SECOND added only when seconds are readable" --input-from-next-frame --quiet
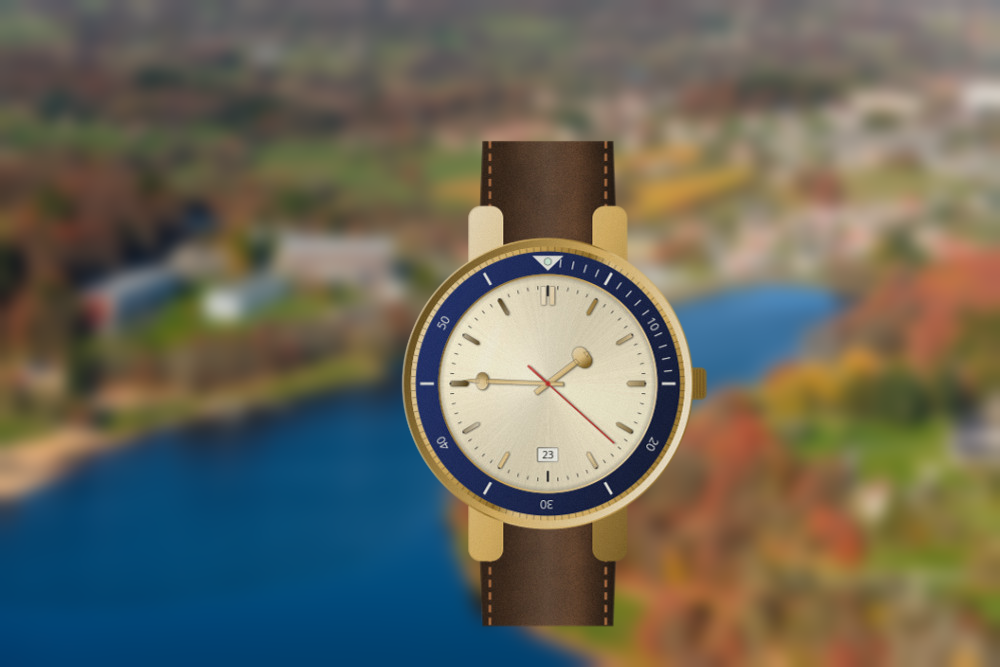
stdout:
h=1 m=45 s=22
